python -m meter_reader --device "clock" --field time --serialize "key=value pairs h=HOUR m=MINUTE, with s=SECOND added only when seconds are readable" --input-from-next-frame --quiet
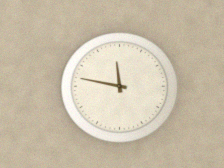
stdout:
h=11 m=47
